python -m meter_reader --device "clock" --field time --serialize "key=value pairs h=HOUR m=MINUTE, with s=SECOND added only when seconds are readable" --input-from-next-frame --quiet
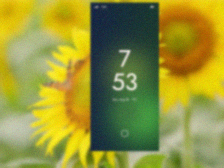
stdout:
h=7 m=53
